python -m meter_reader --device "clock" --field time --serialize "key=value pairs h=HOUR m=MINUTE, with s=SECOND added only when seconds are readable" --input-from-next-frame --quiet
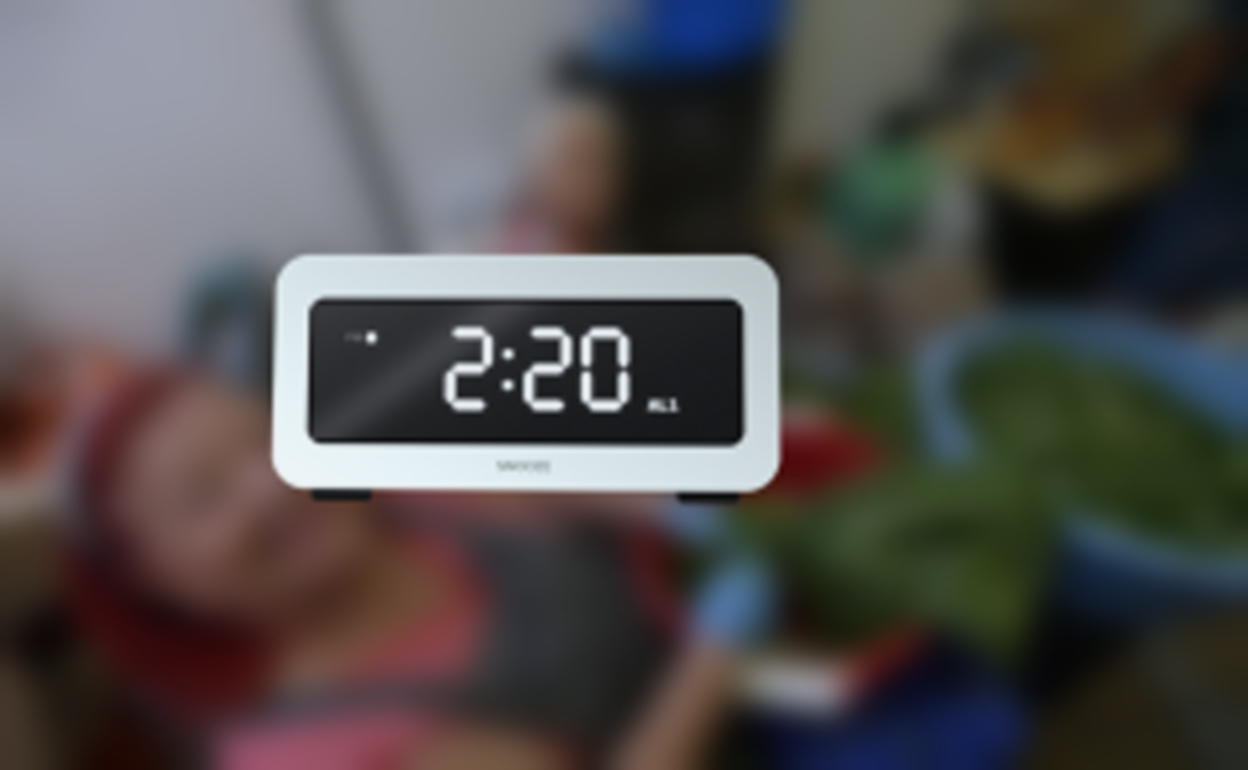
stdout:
h=2 m=20
